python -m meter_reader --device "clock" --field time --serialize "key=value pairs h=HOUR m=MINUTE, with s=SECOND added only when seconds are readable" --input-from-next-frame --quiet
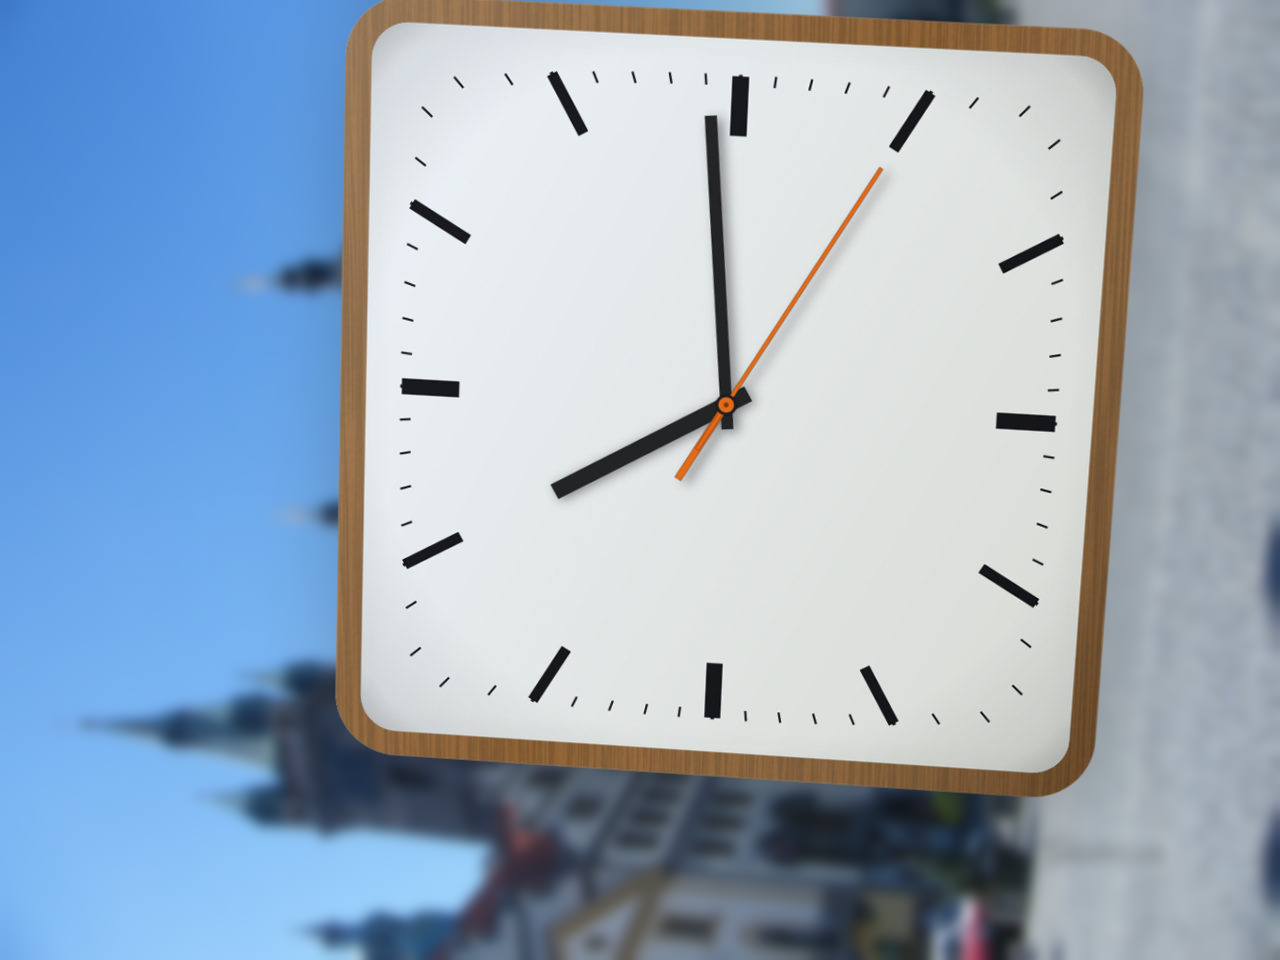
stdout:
h=7 m=59 s=5
